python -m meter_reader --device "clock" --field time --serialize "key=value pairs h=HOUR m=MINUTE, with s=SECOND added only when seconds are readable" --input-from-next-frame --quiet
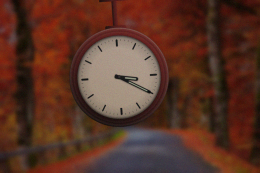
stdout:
h=3 m=20
